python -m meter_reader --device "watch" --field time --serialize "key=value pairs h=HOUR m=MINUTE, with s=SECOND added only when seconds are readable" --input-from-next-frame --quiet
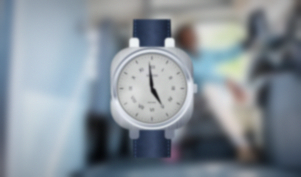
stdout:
h=4 m=59
